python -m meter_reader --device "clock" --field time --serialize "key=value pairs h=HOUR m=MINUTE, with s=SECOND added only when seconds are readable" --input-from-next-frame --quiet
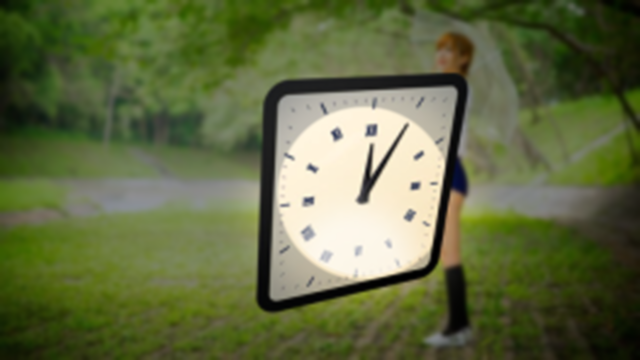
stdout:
h=12 m=5
